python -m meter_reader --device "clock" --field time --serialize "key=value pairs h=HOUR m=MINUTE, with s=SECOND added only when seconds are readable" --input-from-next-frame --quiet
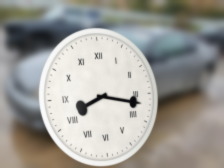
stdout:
h=8 m=17
